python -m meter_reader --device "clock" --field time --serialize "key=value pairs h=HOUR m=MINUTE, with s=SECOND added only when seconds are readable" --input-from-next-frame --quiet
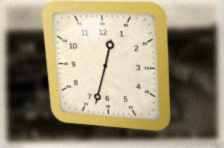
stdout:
h=12 m=33
